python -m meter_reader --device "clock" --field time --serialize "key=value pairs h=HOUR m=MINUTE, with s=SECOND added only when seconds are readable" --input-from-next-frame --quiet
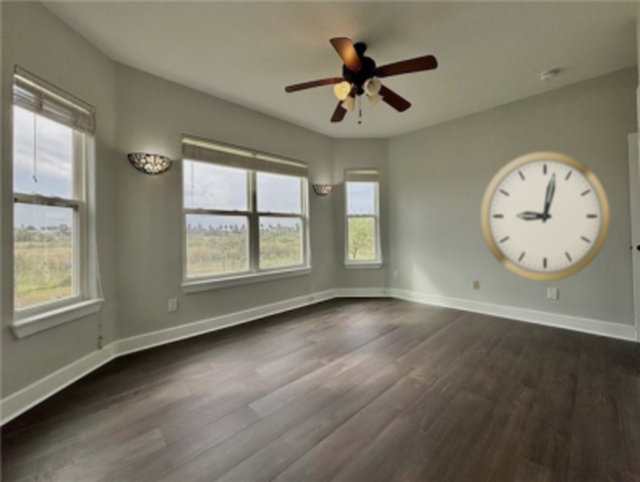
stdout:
h=9 m=2
